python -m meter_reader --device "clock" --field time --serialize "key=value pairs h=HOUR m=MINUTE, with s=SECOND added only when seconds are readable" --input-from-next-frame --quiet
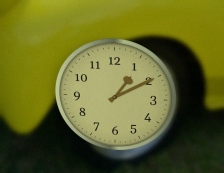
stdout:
h=1 m=10
